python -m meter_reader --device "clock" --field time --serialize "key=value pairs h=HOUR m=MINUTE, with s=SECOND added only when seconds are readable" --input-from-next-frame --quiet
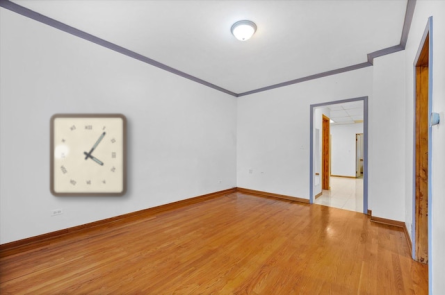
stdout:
h=4 m=6
